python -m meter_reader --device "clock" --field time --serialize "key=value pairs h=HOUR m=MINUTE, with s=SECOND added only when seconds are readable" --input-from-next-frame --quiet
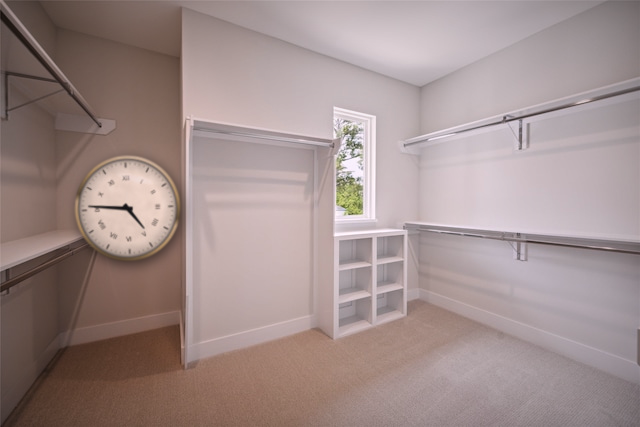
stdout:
h=4 m=46
